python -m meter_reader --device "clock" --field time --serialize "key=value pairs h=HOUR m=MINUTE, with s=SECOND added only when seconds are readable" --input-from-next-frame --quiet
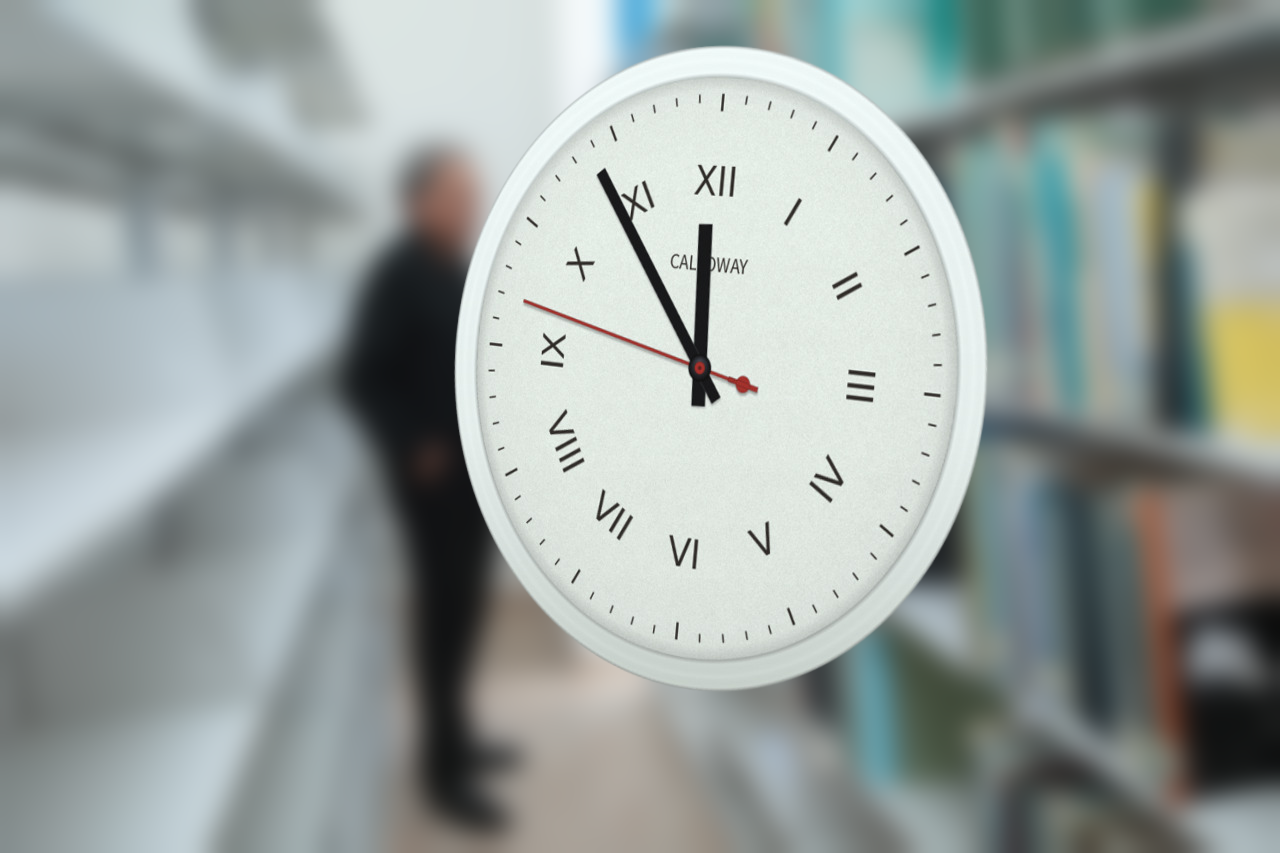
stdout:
h=11 m=53 s=47
